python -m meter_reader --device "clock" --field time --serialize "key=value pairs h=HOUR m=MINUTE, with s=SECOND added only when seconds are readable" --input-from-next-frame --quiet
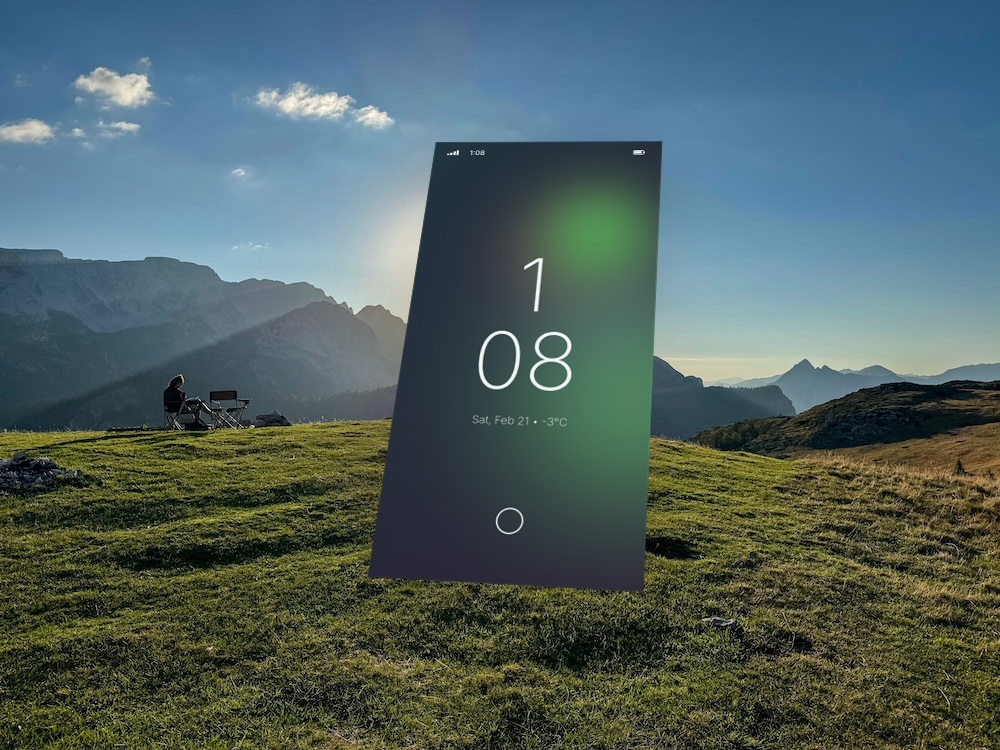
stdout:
h=1 m=8
